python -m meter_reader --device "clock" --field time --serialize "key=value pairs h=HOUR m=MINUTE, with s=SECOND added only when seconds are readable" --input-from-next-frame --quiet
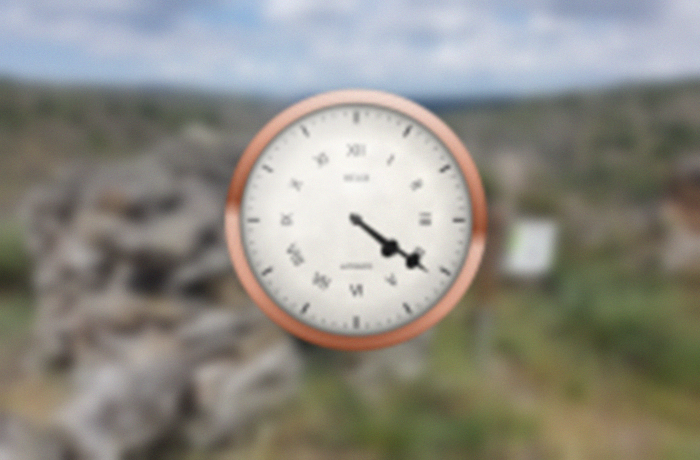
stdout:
h=4 m=21
